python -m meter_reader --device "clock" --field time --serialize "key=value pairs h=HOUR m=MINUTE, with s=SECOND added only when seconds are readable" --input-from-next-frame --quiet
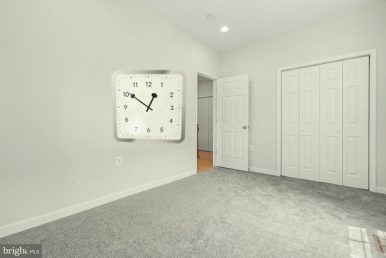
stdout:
h=12 m=51
